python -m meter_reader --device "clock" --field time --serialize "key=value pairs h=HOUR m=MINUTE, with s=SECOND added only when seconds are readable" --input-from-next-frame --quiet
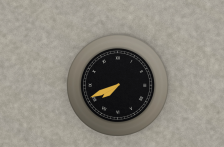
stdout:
h=7 m=41
